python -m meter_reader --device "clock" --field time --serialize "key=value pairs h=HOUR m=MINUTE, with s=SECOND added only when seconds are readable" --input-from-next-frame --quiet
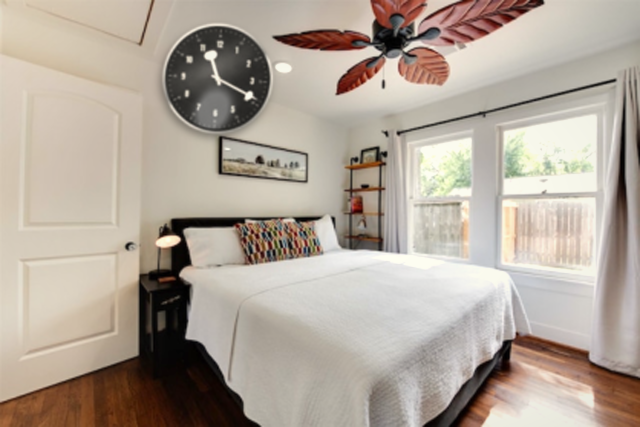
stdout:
h=11 m=19
